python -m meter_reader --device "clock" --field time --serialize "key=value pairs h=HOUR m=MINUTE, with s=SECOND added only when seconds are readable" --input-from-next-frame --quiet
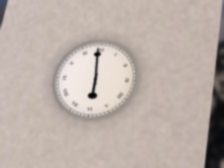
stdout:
h=5 m=59
